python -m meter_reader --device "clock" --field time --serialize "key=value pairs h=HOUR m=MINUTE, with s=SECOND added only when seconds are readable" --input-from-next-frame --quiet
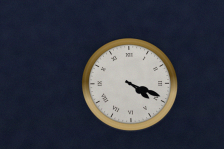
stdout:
h=4 m=19
